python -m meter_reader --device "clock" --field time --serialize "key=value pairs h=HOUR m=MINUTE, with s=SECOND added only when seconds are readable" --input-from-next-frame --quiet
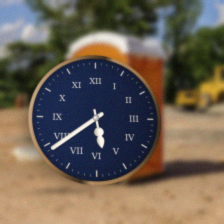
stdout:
h=5 m=39
